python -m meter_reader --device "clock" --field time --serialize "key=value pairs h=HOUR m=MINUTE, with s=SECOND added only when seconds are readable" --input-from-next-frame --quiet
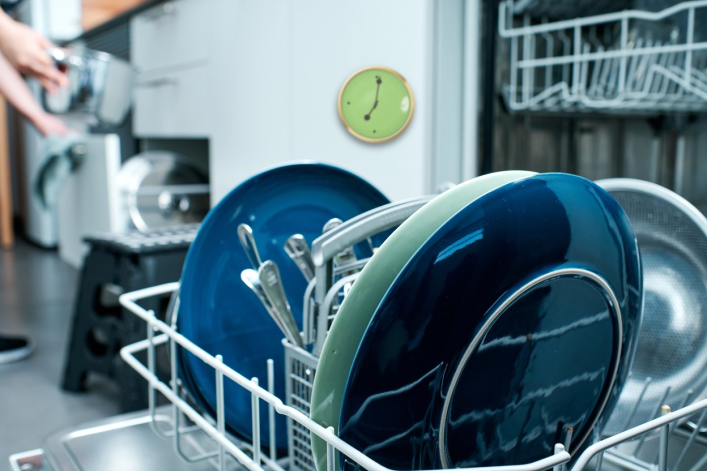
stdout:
h=7 m=1
